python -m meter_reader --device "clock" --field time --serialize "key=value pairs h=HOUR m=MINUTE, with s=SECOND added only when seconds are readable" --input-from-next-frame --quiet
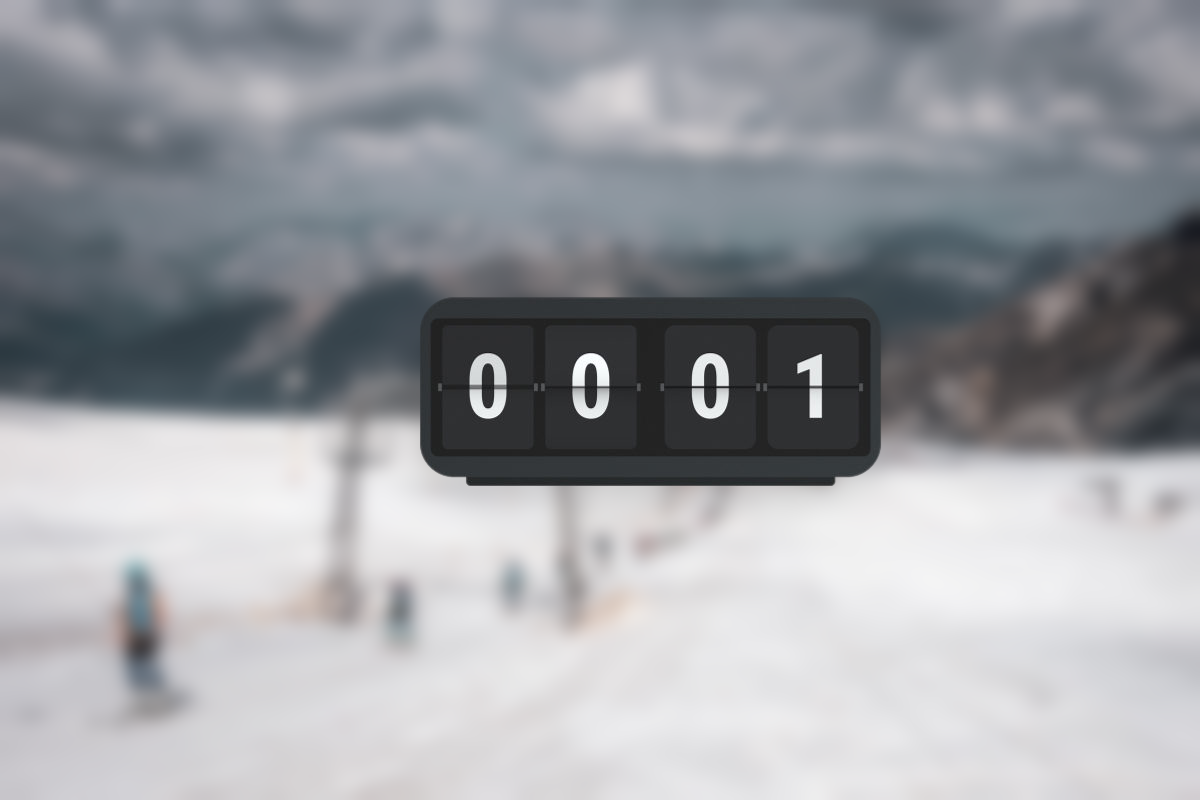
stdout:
h=0 m=1
